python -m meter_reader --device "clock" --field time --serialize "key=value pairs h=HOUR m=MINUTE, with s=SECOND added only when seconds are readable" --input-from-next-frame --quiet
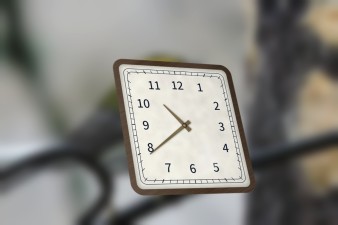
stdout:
h=10 m=39
